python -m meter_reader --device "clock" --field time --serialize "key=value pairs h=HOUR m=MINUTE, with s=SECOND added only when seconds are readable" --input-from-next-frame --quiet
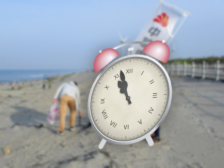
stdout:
h=10 m=57
